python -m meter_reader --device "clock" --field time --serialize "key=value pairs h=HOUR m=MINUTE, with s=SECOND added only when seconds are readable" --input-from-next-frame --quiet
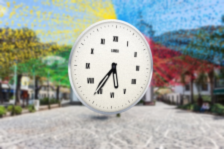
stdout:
h=5 m=36
